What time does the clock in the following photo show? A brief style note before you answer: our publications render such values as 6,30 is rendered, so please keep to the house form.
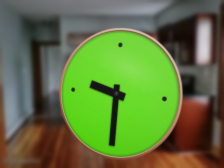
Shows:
9,30
